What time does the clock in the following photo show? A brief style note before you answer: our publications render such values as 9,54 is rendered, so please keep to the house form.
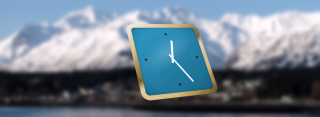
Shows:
12,25
